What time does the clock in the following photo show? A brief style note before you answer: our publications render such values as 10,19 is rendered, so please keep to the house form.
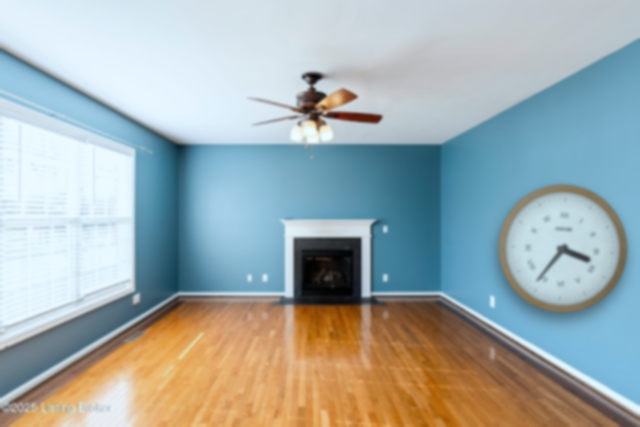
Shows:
3,36
